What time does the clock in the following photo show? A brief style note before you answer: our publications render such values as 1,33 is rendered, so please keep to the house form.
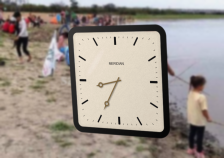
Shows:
8,35
